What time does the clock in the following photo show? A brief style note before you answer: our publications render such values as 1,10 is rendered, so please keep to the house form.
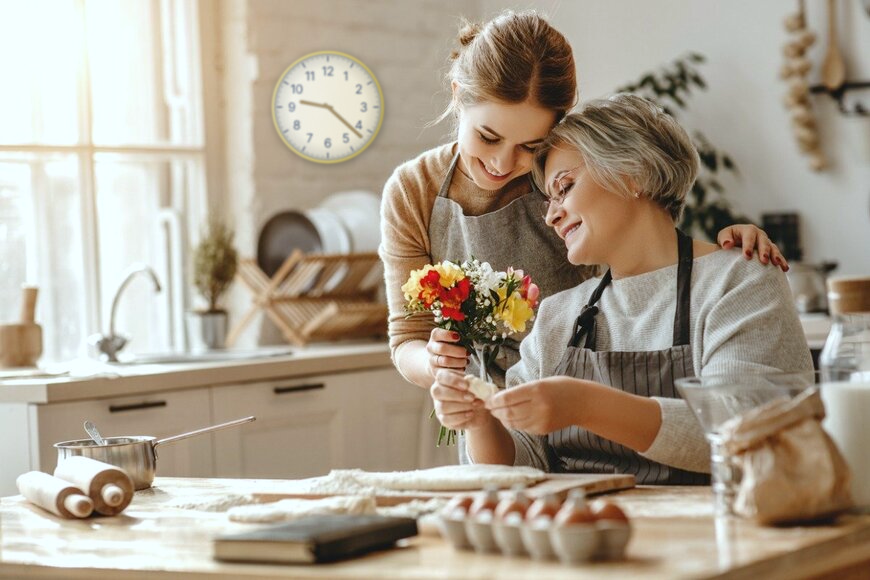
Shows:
9,22
